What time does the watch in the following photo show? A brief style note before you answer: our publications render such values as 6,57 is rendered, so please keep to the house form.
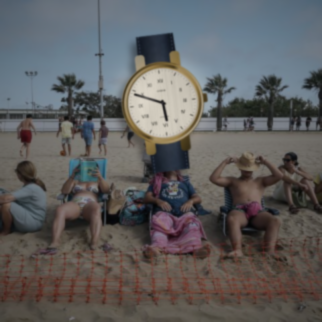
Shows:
5,49
